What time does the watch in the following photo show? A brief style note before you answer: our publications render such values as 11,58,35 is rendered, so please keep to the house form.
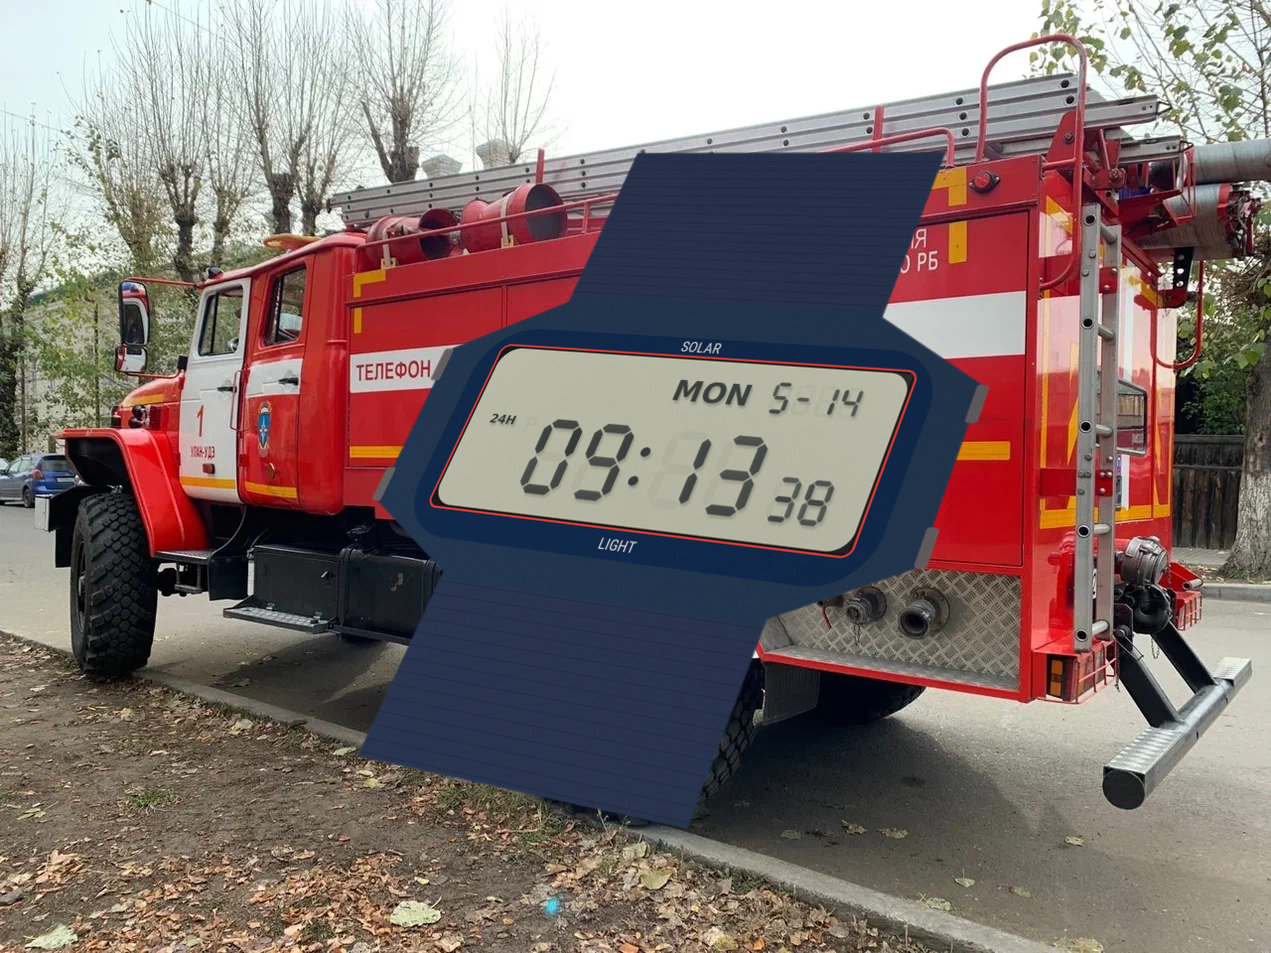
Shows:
9,13,38
